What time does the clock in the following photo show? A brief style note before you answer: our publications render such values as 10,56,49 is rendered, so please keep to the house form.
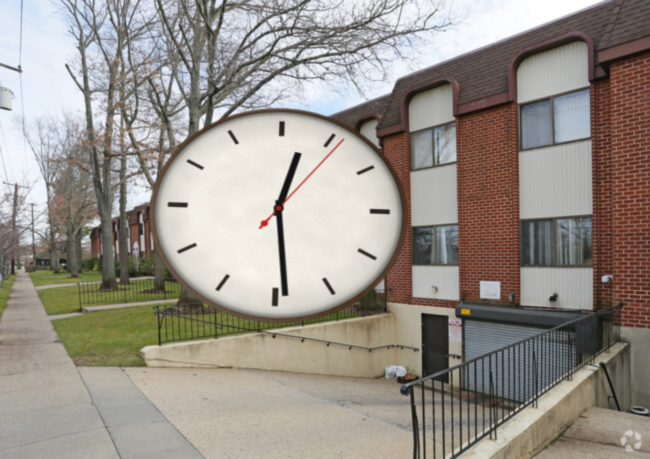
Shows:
12,29,06
